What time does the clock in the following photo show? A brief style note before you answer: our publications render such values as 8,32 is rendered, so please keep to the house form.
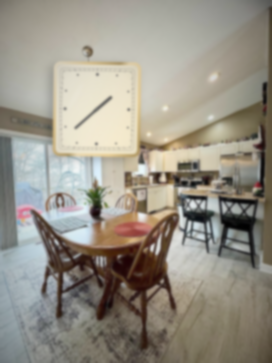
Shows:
1,38
